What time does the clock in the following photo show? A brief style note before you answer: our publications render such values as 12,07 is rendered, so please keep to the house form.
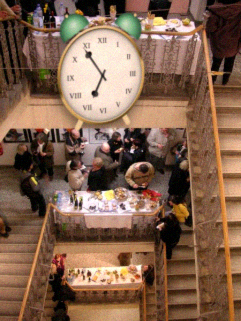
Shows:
6,54
